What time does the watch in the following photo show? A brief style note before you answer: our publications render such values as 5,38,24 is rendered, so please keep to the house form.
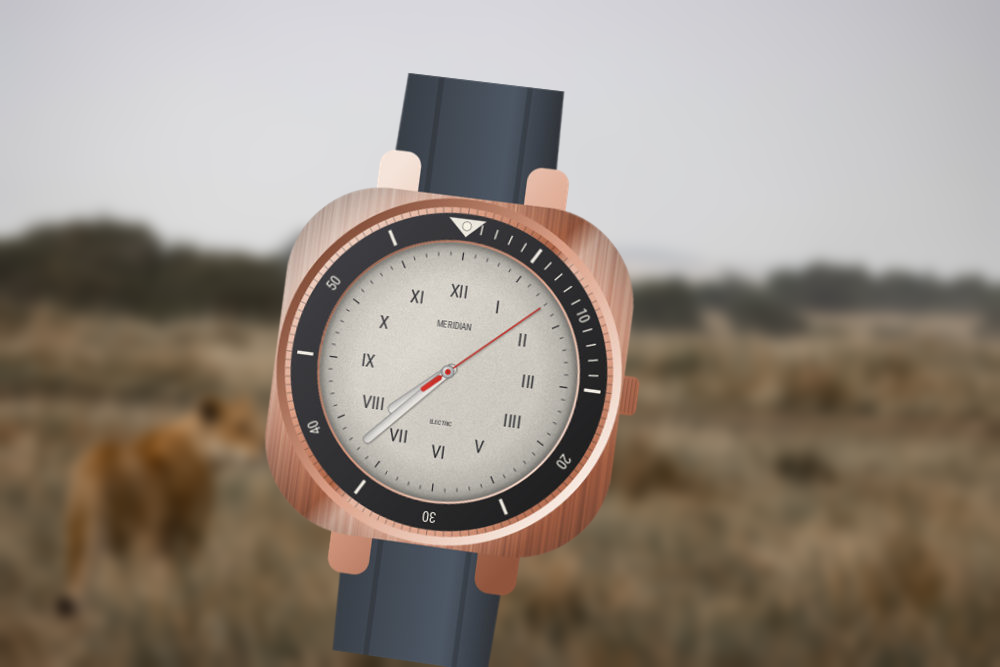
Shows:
7,37,08
